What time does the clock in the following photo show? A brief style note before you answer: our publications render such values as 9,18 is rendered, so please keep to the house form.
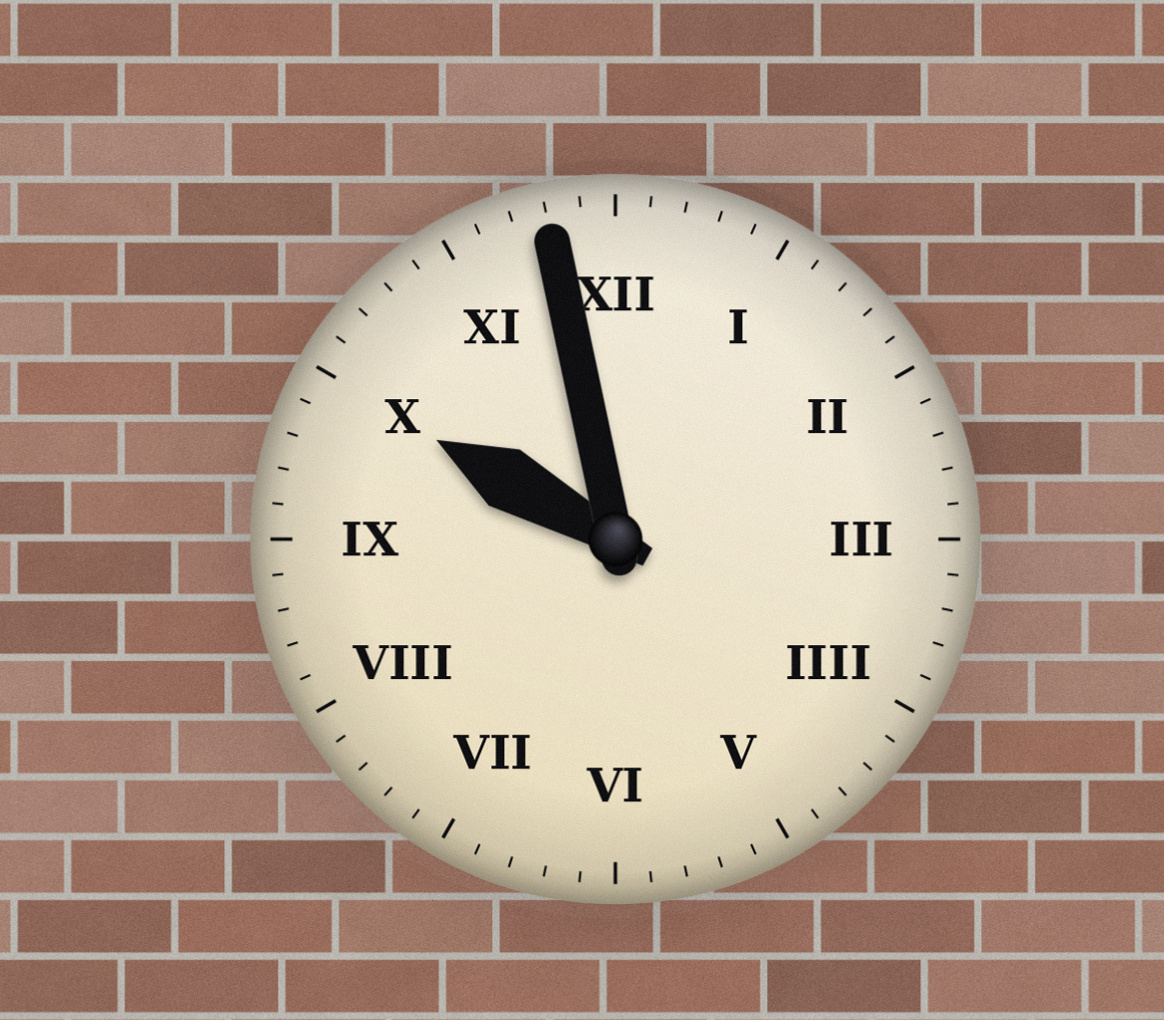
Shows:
9,58
